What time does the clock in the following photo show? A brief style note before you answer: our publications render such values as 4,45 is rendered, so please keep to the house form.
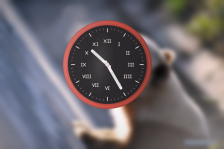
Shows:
10,25
